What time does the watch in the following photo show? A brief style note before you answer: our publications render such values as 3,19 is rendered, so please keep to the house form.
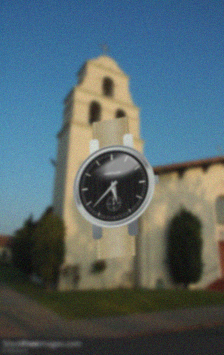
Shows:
5,38
